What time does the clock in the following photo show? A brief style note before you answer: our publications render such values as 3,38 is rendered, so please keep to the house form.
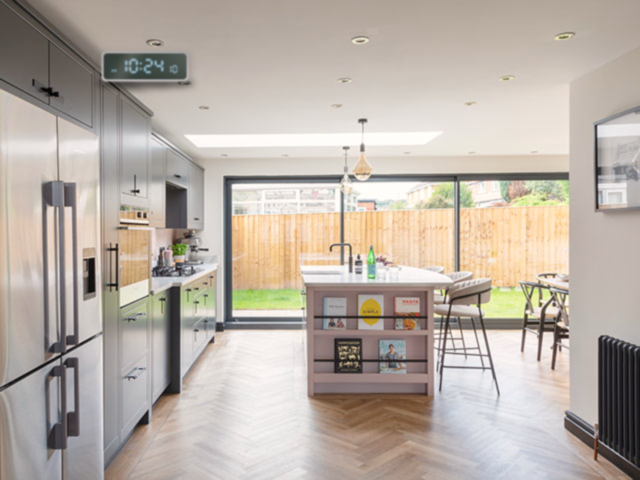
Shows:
10,24
